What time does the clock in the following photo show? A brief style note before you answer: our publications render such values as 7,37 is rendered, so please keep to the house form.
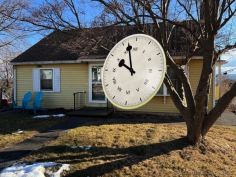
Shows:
9,57
